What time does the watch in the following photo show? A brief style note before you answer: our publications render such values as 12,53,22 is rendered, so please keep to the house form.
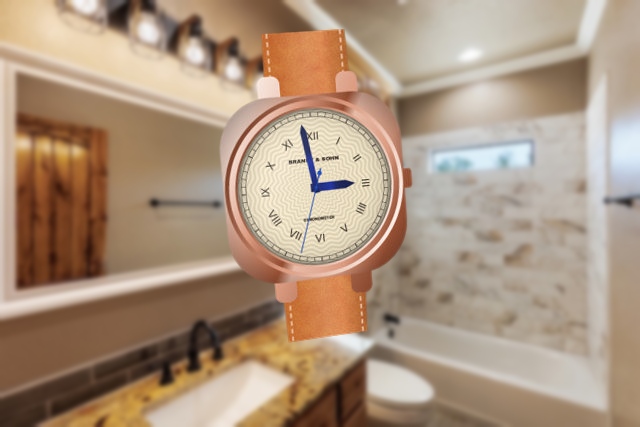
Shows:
2,58,33
